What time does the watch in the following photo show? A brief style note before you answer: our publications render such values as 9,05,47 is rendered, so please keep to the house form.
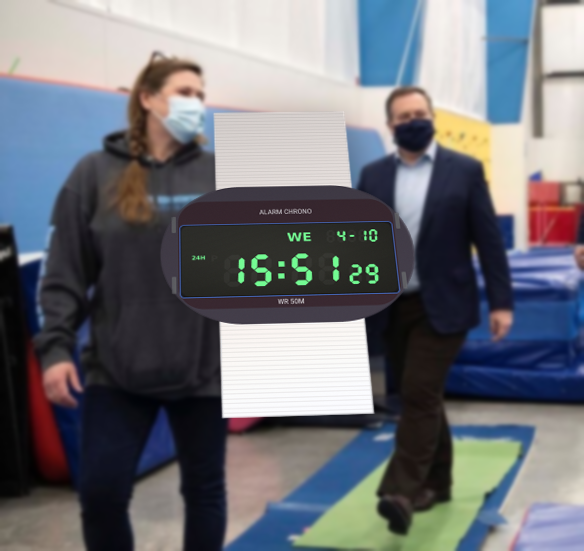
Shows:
15,51,29
